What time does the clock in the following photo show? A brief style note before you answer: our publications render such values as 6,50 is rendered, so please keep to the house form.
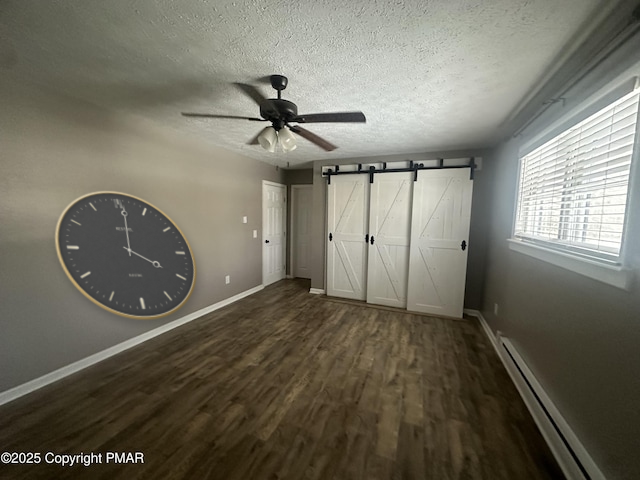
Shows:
4,01
